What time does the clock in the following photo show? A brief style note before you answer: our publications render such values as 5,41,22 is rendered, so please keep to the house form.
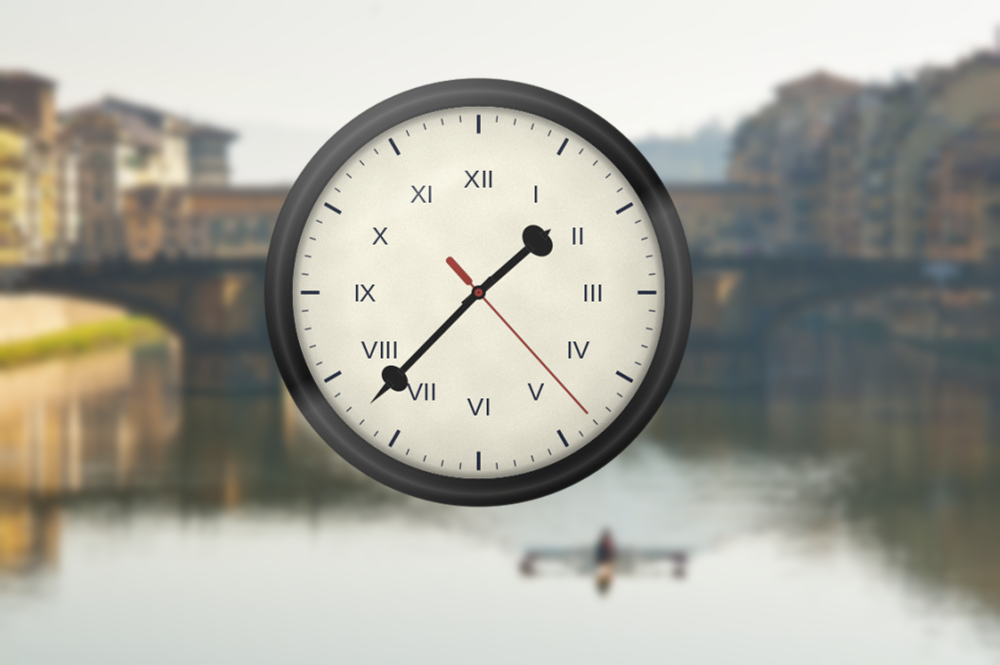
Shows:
1,37,23
